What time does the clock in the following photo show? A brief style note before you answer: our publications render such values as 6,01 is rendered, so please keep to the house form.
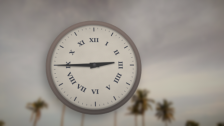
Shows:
2,45
